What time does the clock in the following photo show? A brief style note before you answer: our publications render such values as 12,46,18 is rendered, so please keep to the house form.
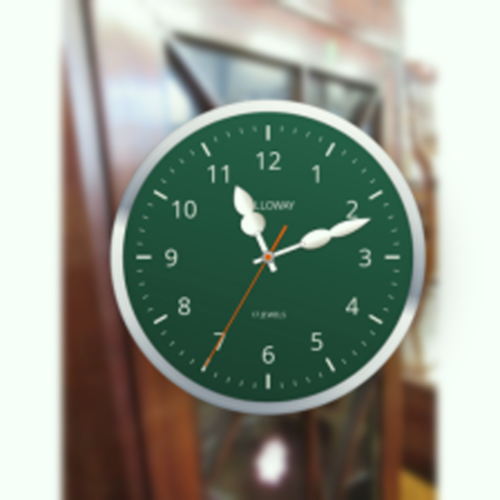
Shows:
11,11,35
